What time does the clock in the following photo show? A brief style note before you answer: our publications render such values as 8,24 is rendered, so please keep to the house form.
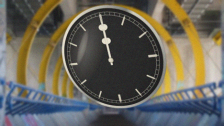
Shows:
12,00
